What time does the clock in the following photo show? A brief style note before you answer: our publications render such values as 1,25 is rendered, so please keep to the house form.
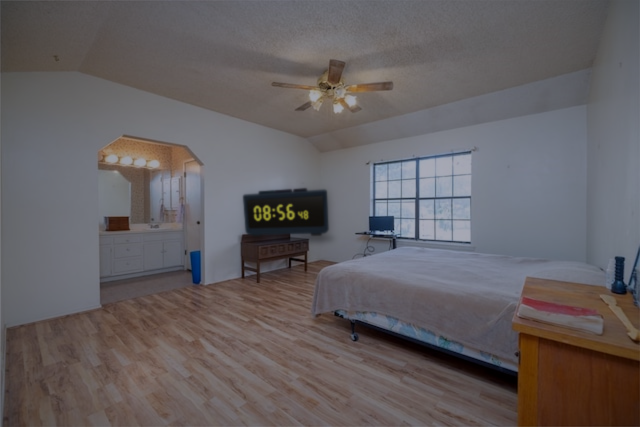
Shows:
8,56
